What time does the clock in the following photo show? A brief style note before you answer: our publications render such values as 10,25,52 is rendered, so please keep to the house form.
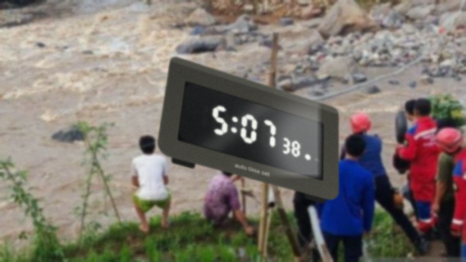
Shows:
5,07,38
